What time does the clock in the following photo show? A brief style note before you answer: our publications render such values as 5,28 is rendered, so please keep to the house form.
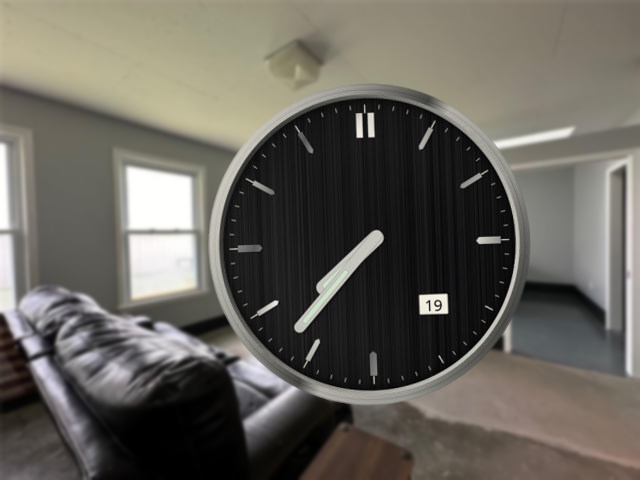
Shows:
7,37
